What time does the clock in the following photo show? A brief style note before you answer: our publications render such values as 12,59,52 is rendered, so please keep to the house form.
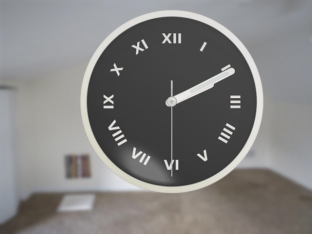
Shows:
2,10,30
